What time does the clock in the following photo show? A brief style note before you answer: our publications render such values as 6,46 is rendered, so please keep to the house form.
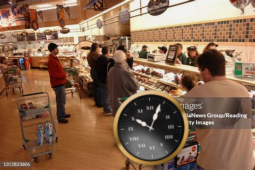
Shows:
10,04
